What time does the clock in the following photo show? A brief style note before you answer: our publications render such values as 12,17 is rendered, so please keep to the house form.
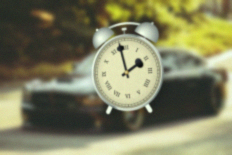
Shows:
1,58
